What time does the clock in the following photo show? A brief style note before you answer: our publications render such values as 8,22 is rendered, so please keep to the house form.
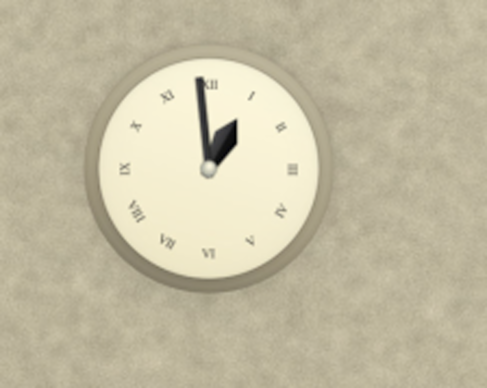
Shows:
12,59
